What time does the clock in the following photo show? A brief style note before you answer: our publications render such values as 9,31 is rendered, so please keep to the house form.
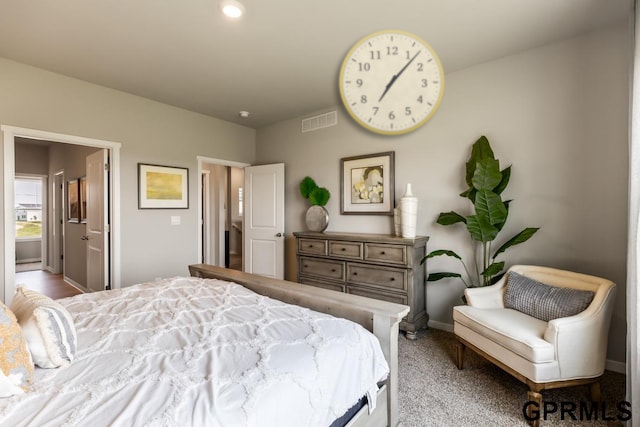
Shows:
7,07
